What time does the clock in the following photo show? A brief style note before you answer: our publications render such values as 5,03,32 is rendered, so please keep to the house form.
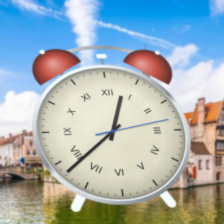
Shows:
12,38,13
